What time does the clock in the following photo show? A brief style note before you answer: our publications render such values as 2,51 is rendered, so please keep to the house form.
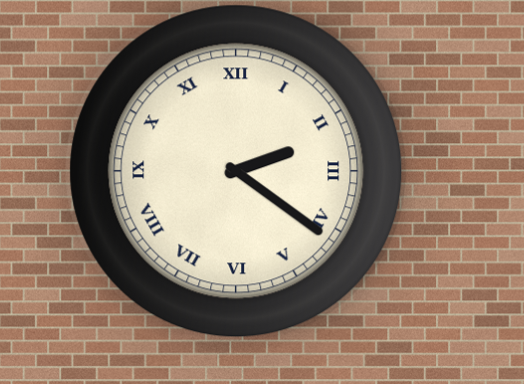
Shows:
2,21
